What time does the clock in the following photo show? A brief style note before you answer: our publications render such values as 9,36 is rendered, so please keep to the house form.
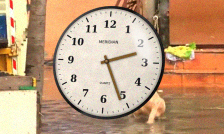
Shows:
2,26
